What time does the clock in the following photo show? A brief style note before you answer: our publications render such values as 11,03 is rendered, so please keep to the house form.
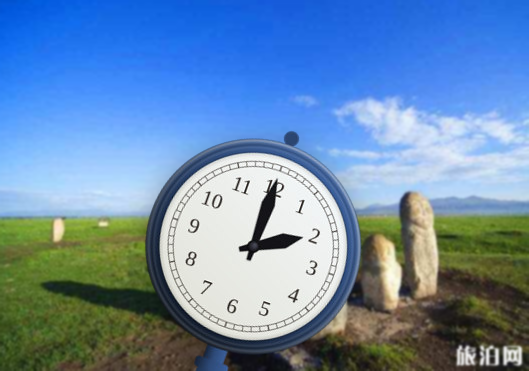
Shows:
2,00
